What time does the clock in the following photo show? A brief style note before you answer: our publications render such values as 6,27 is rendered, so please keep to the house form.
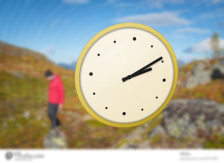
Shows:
2,09
